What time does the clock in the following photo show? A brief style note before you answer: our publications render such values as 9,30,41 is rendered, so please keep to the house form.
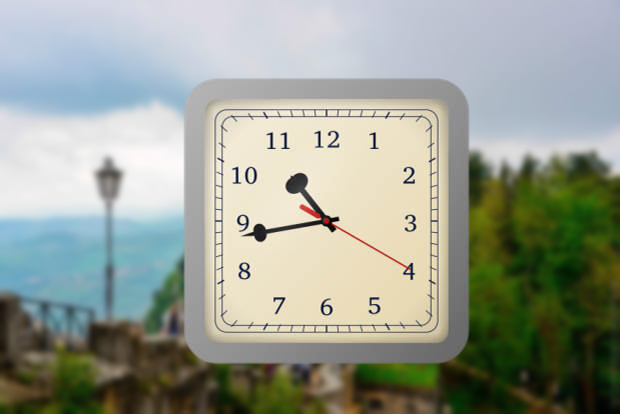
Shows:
10,43,20
